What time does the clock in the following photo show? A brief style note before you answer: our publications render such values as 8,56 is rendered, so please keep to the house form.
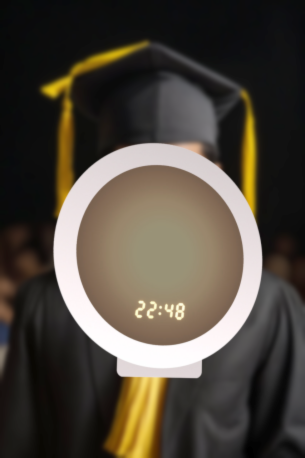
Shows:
22,48
